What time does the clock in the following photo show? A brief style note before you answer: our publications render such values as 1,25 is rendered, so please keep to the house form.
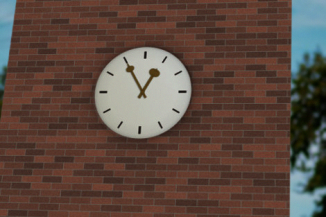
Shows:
12,55
